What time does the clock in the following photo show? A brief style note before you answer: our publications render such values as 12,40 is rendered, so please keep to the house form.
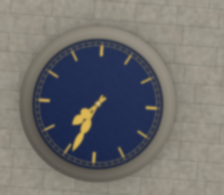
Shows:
7,34
